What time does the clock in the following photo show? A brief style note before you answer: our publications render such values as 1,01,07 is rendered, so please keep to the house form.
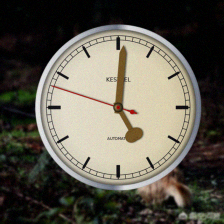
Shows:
5,00,48
